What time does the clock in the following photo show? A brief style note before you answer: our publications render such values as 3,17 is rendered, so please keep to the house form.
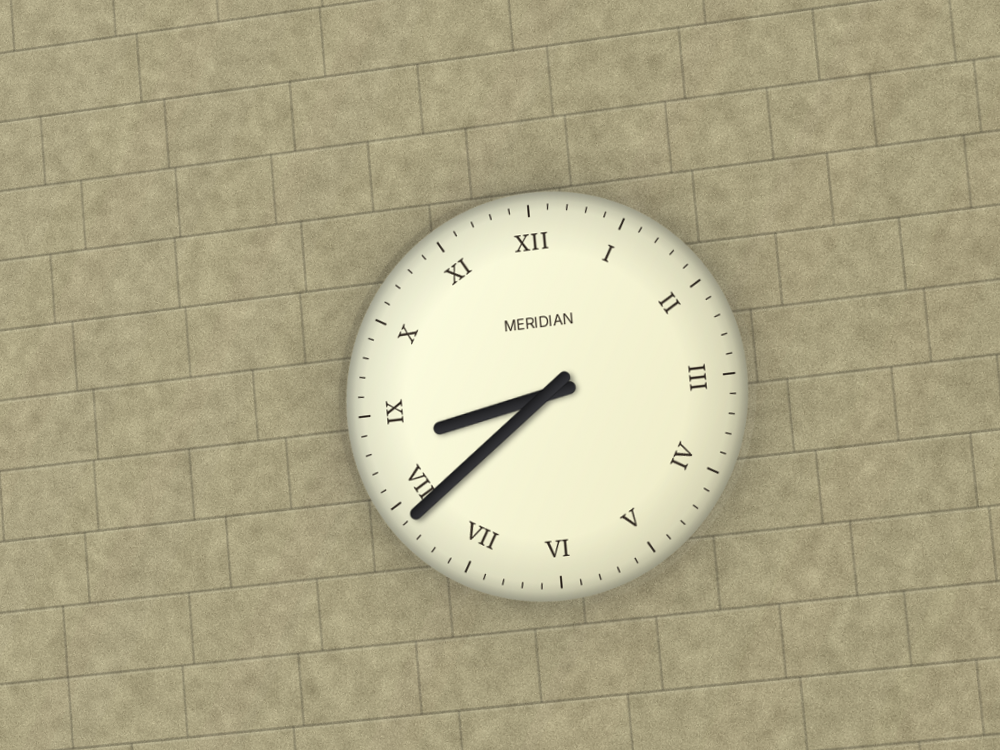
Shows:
8,39
